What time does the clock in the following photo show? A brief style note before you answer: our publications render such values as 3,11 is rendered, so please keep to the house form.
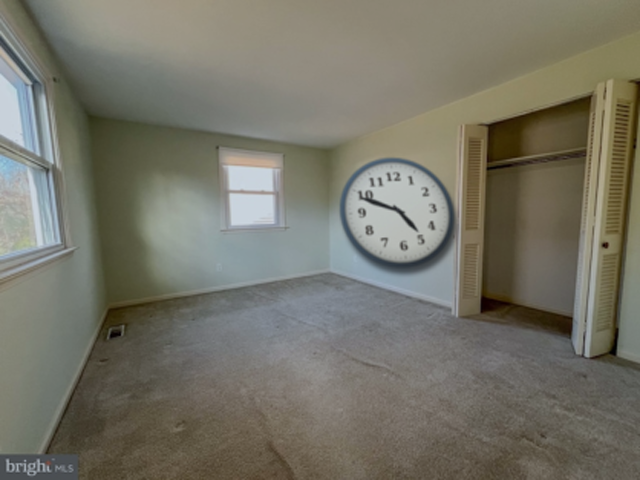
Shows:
4,49
